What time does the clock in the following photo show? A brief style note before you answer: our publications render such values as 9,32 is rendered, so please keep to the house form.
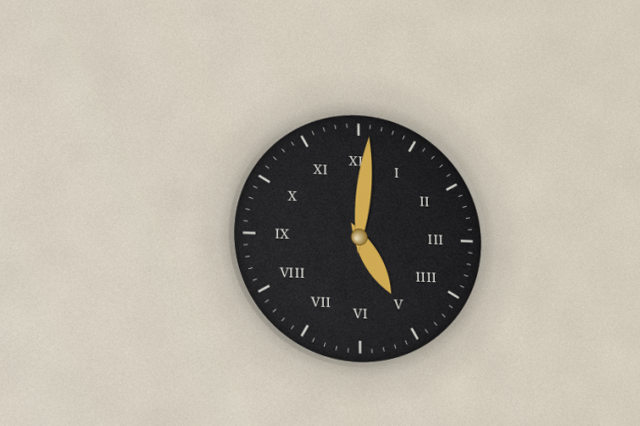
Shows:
5,01
